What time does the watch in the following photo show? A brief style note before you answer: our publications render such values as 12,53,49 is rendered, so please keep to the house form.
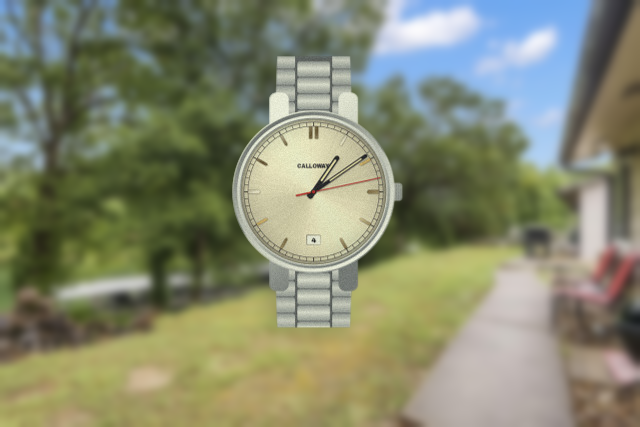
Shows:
1,09,13
